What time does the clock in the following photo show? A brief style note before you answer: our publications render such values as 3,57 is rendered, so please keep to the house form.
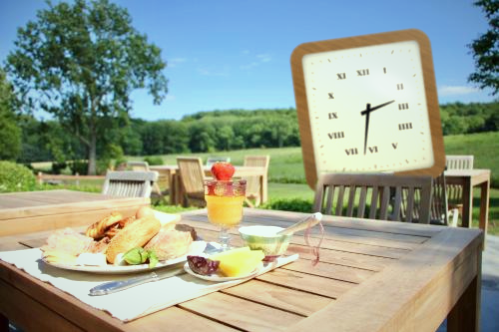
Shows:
2,32
